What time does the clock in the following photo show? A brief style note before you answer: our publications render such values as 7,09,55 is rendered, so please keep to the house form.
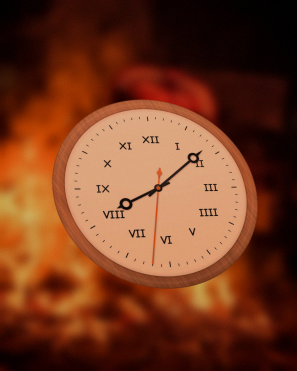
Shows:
8,08,32
